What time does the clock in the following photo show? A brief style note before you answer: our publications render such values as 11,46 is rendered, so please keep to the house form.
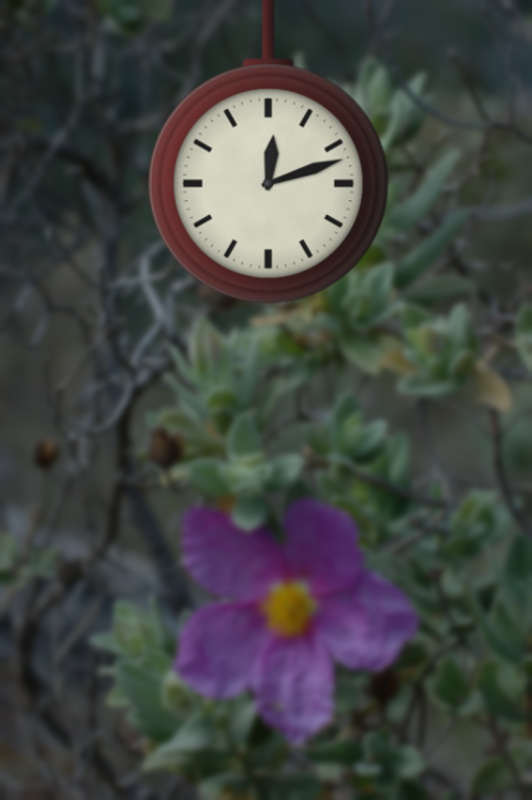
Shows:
12,12
